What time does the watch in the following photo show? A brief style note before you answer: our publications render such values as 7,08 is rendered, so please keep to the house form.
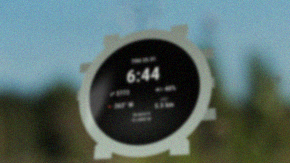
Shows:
6,44
